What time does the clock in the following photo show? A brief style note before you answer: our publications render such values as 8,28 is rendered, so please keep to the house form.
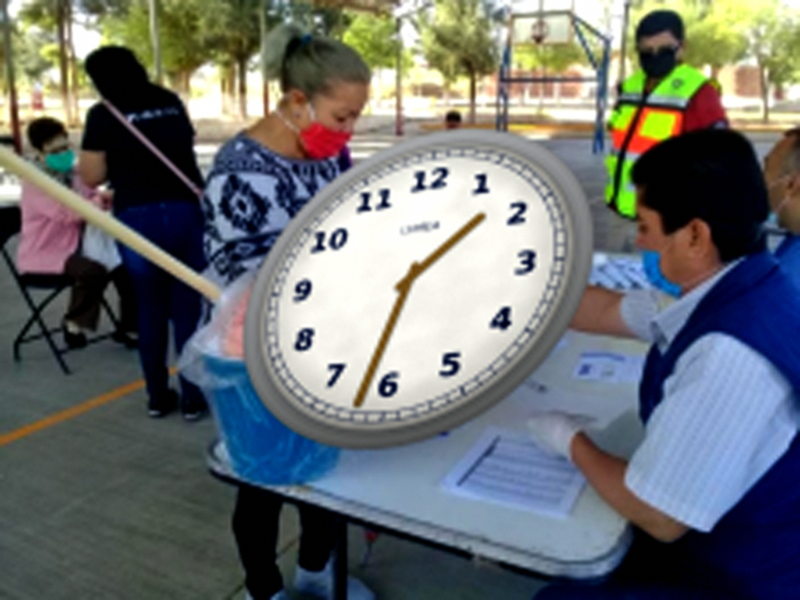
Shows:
1,32
